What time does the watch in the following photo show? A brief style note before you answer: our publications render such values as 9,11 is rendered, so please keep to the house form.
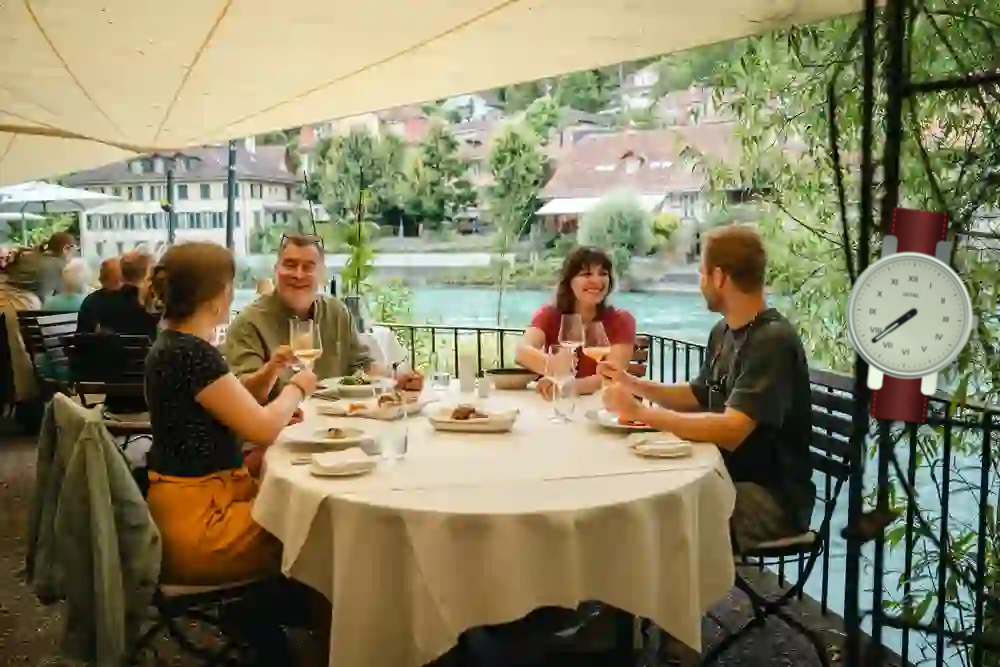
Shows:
7,38
